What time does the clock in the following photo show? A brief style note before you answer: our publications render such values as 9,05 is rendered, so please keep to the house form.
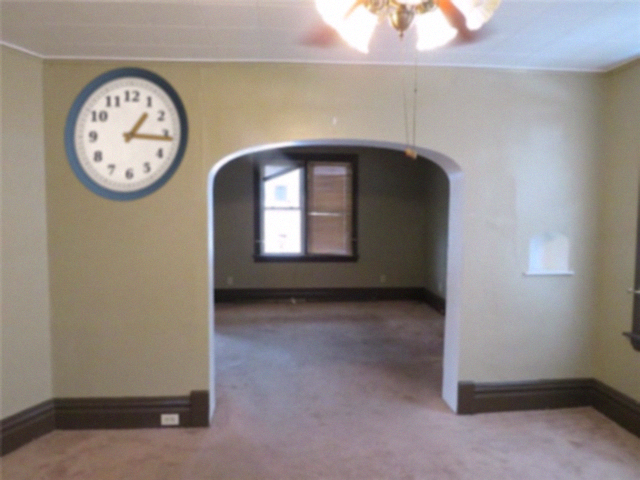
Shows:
1,16
